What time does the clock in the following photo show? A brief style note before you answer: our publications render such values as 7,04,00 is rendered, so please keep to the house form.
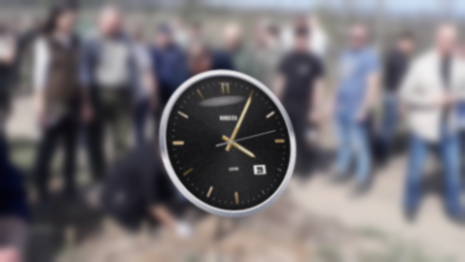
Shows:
4,05,13
